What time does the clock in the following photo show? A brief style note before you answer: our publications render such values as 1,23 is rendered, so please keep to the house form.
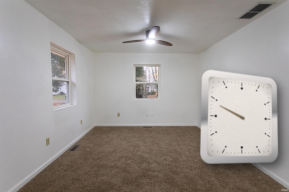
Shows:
9,49
